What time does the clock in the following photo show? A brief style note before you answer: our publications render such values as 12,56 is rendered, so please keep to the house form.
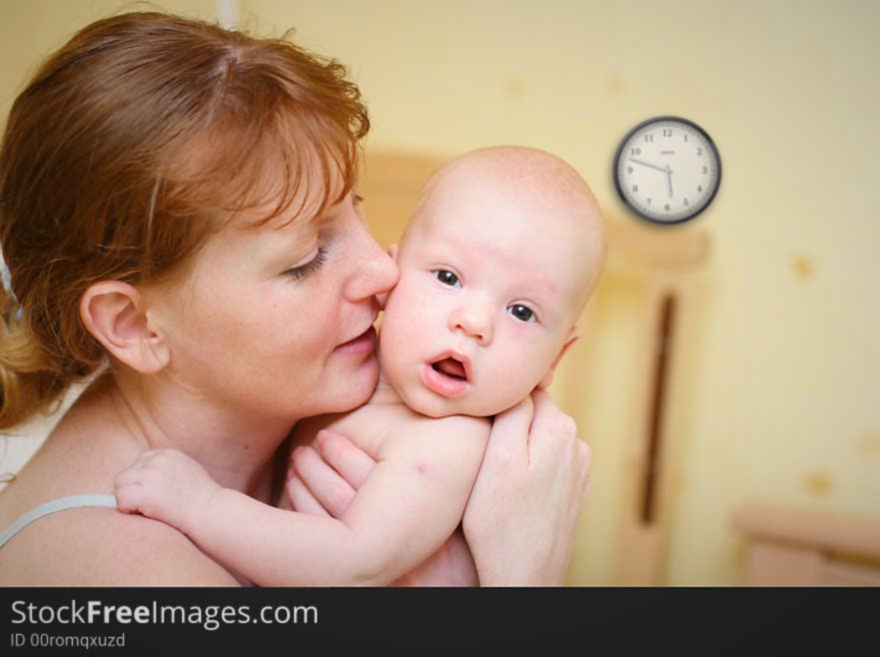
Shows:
5,48
